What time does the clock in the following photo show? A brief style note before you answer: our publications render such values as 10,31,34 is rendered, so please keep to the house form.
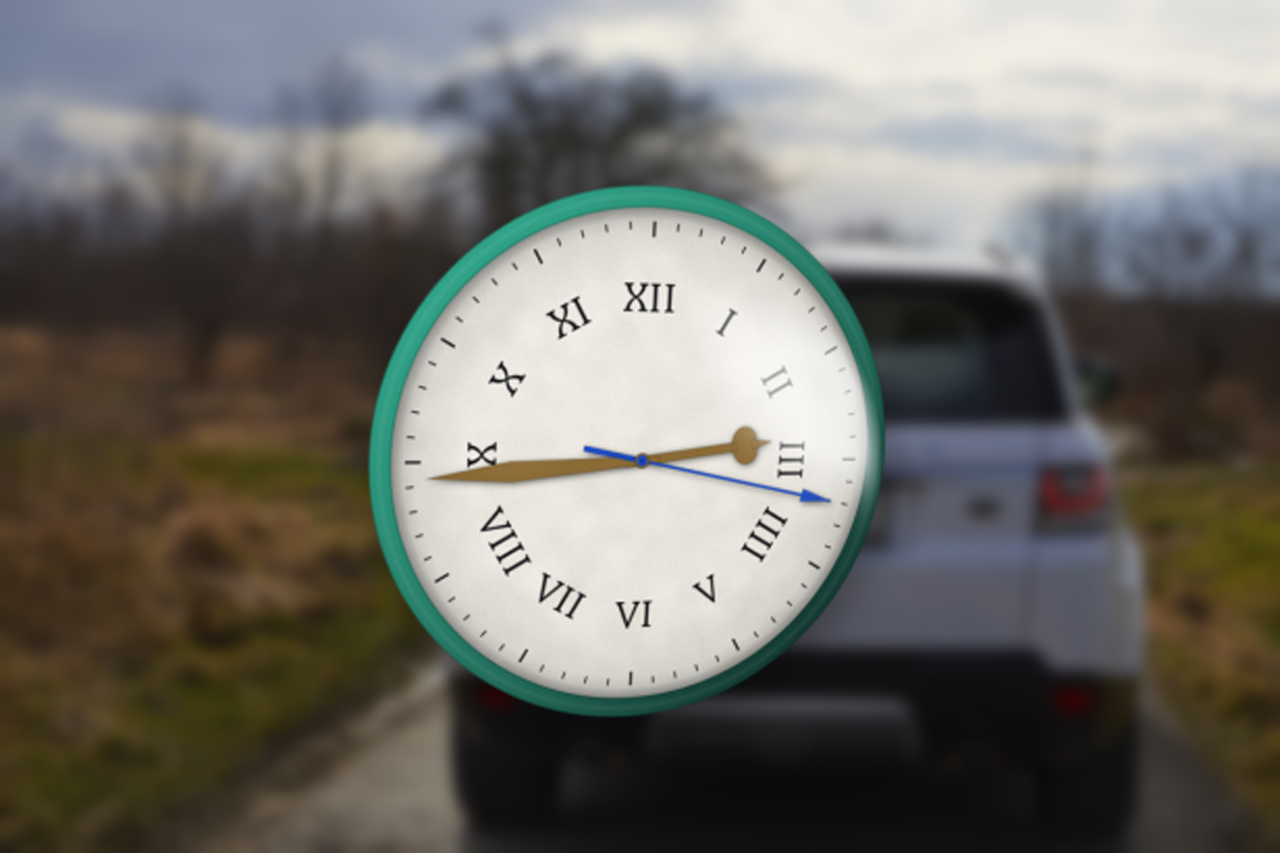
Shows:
2,44,17
